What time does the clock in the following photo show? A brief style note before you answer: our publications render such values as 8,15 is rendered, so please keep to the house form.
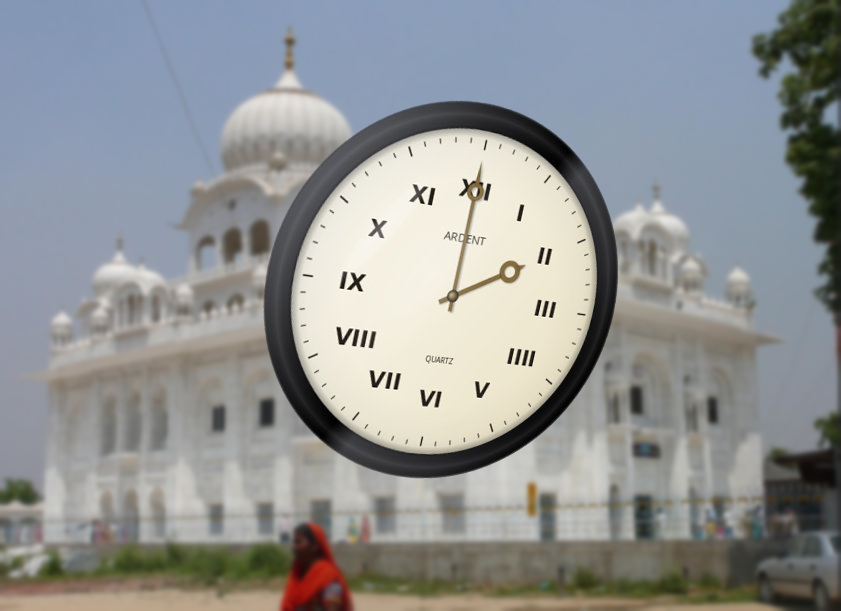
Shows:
2,00
